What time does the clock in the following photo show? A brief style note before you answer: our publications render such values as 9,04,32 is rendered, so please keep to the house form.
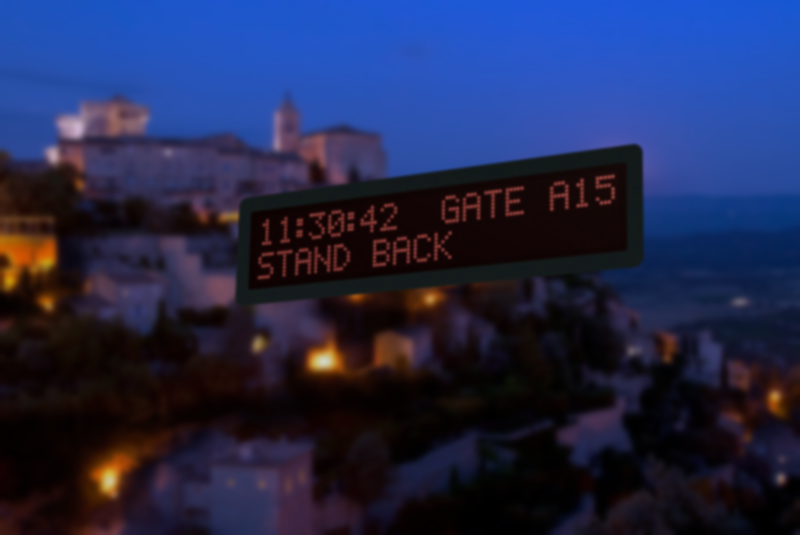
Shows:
11,30,42
